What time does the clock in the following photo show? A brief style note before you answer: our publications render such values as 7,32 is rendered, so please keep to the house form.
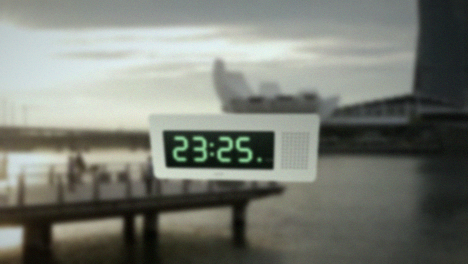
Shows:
23,25
